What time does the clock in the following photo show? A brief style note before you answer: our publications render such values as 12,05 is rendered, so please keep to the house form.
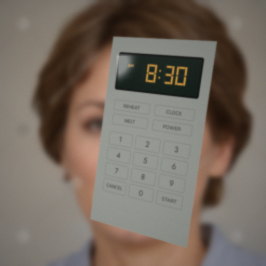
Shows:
8,30
